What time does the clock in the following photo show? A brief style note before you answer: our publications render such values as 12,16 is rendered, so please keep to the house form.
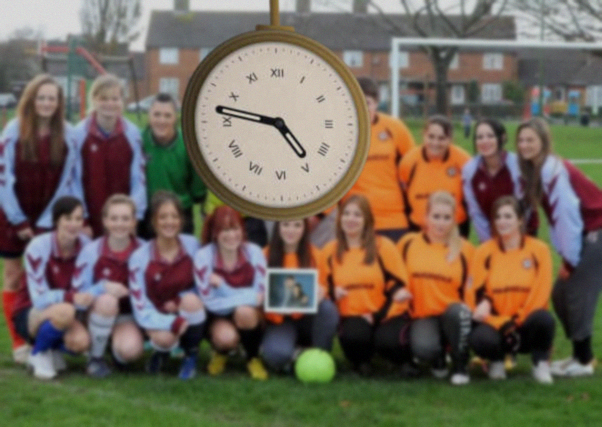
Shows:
4,47
